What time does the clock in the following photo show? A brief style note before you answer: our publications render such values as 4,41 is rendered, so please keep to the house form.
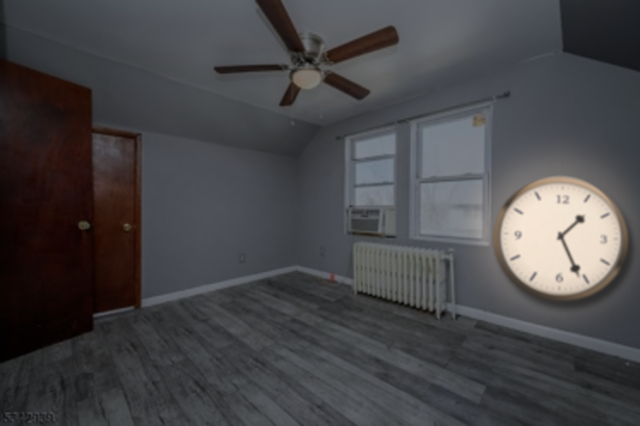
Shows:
1,26
